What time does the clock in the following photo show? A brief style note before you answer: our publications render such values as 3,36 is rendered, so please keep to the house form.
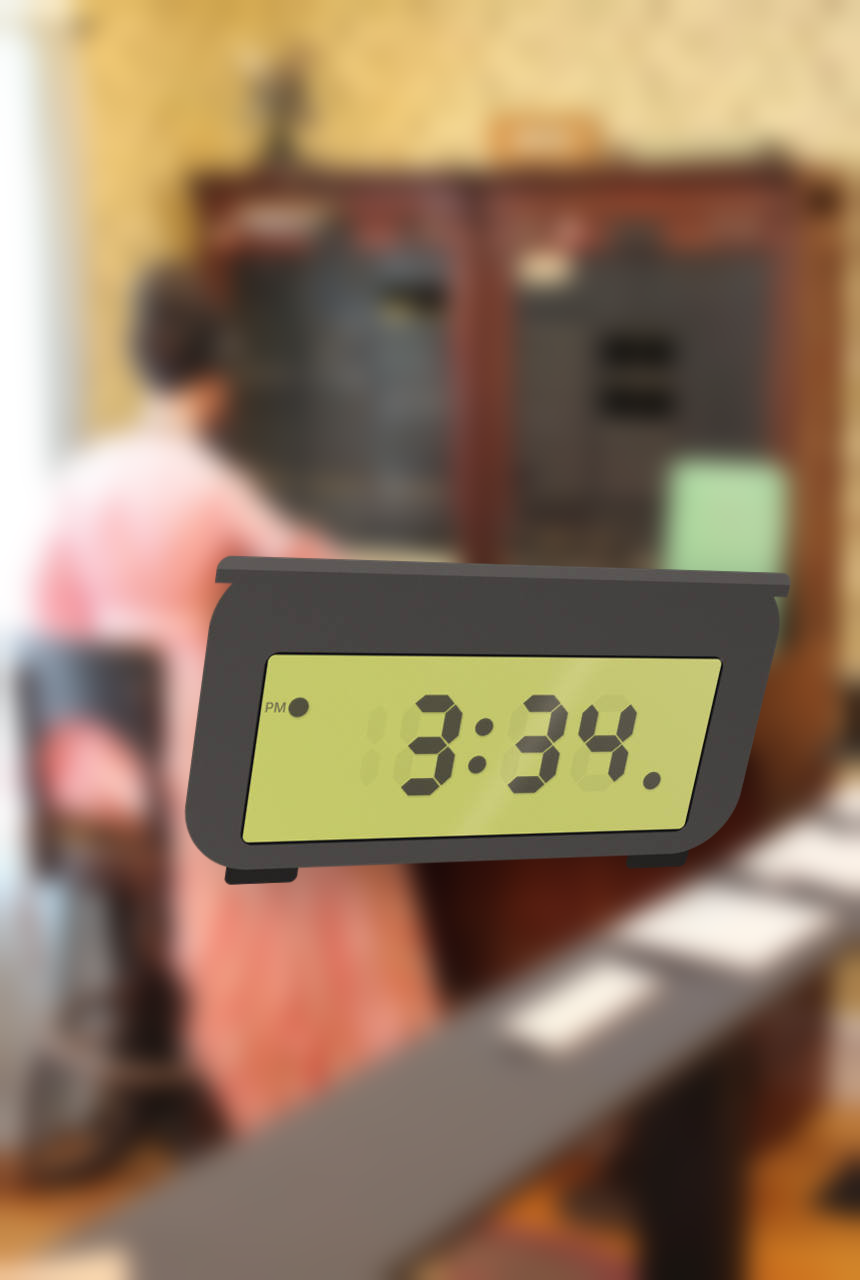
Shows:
3,34
